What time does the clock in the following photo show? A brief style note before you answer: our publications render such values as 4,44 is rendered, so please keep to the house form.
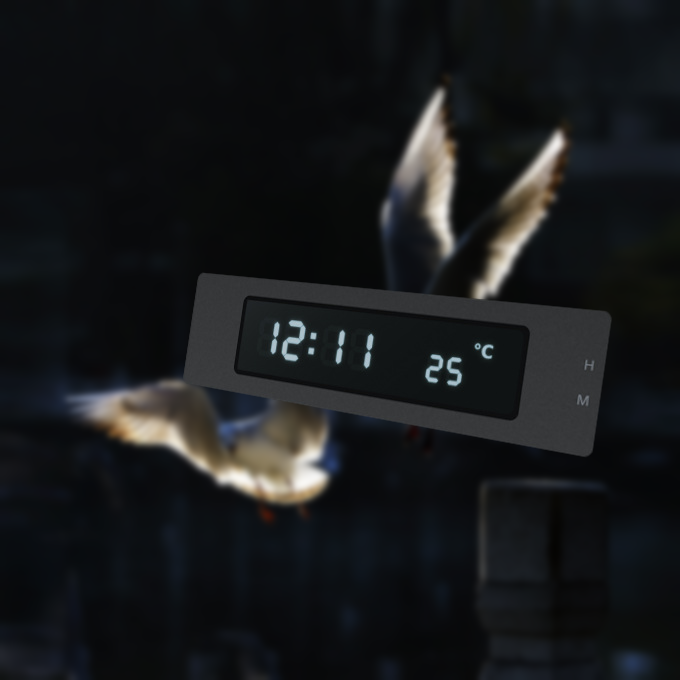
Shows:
12,11
